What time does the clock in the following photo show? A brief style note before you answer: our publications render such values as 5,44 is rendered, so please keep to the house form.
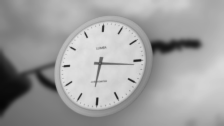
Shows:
6,16
